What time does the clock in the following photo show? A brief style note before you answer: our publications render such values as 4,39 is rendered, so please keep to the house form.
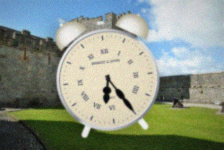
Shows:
6,25
